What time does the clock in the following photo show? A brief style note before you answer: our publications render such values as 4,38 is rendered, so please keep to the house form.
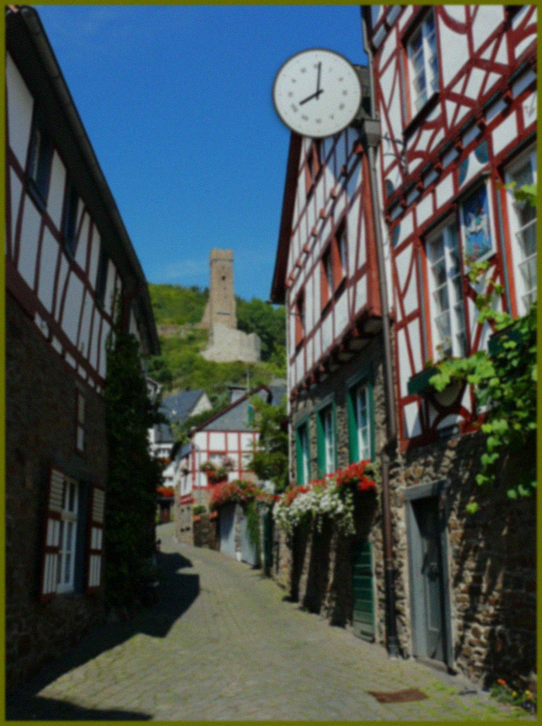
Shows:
8,01
